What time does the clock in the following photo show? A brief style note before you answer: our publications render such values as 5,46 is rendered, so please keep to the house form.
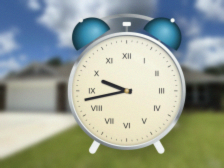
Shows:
9,43
